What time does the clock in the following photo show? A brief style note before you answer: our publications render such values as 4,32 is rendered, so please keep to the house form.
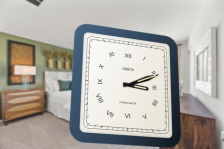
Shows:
3,11
